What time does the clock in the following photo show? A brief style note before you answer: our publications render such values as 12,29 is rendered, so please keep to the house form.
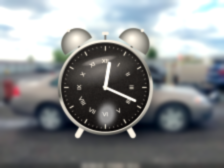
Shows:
12,19
